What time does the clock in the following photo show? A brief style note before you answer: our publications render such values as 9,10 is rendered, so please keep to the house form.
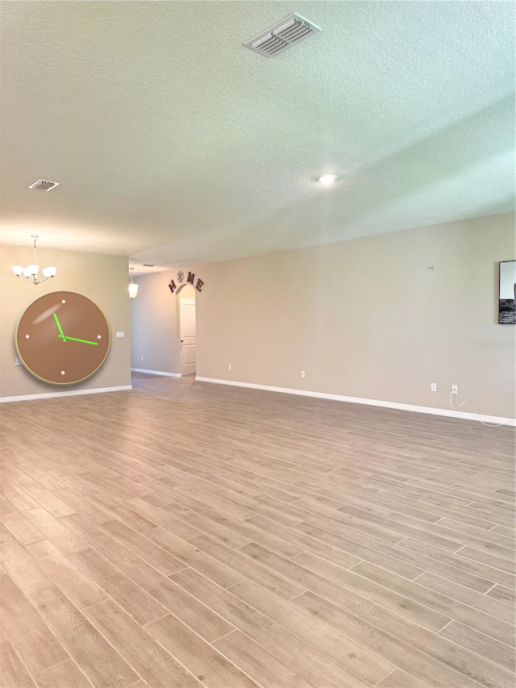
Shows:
11,17
